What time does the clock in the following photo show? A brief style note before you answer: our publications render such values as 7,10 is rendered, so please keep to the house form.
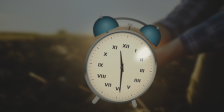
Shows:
11,29
